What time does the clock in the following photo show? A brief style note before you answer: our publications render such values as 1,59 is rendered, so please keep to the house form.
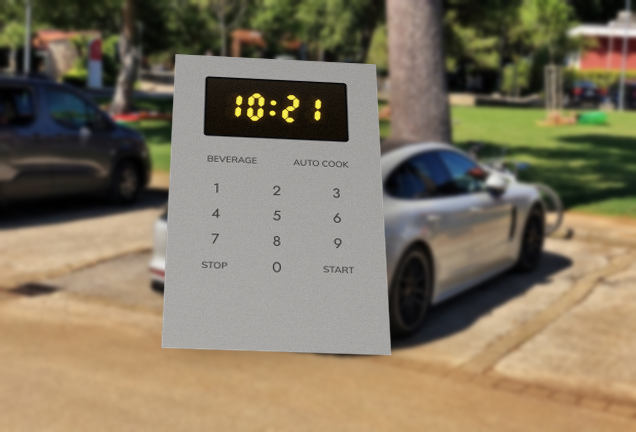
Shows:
10,21
